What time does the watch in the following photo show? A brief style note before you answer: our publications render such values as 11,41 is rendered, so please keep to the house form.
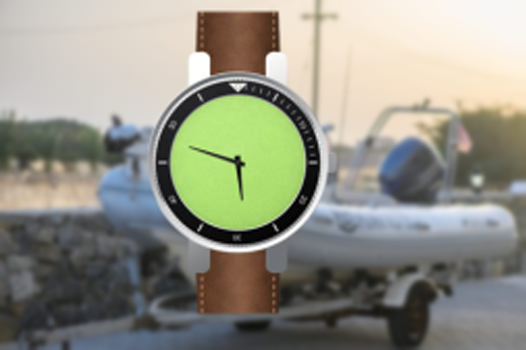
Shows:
5,48
